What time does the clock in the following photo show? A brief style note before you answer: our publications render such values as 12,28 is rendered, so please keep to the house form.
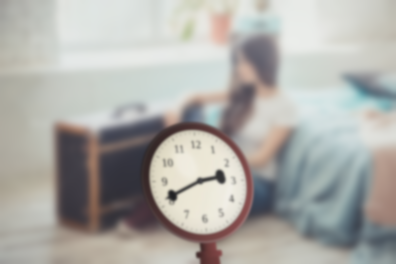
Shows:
2,41
